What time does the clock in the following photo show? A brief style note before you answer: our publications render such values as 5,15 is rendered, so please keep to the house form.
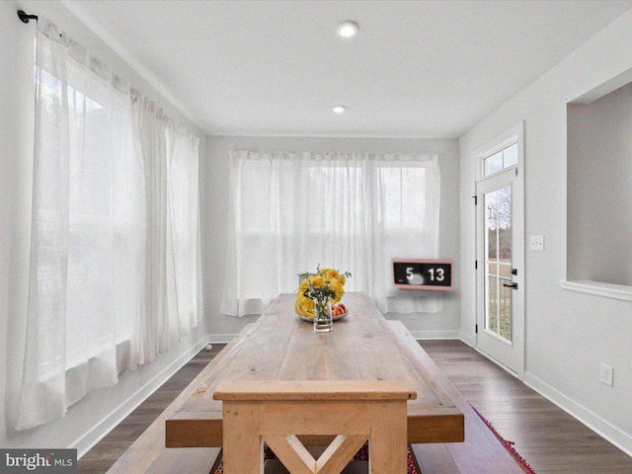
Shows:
5,13
